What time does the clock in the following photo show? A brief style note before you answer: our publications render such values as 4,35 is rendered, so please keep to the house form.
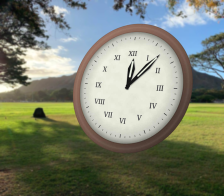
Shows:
12,07
